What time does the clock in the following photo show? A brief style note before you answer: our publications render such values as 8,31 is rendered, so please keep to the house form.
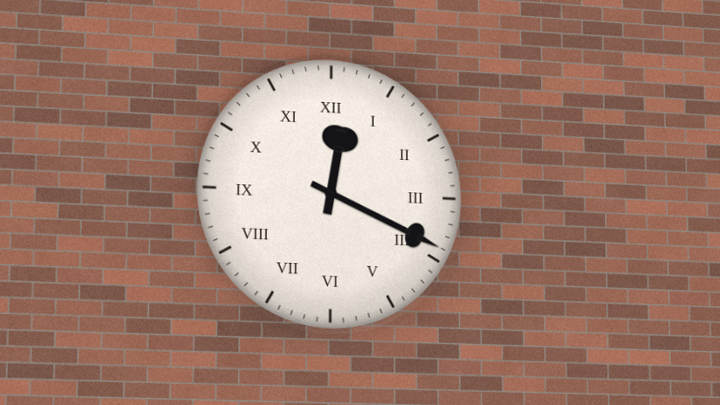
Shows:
12,19
